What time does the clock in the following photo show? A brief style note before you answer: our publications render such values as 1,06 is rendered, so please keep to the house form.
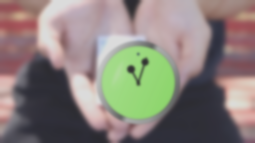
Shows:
11,03
